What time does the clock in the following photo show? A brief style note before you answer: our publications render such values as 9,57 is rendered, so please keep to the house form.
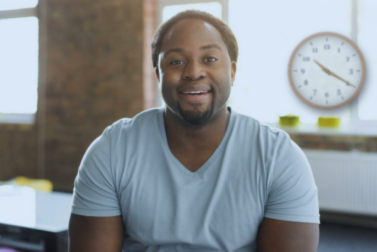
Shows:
10,20
